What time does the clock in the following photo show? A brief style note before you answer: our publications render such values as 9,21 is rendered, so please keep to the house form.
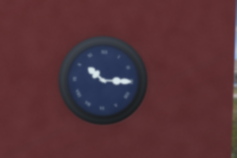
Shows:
10,15
